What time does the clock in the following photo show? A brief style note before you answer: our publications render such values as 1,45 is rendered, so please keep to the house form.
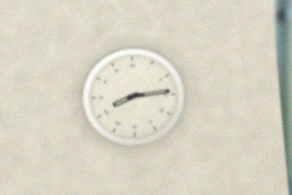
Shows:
8,14
